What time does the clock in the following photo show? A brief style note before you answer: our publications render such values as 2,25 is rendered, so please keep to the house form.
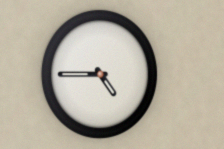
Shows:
4,45
